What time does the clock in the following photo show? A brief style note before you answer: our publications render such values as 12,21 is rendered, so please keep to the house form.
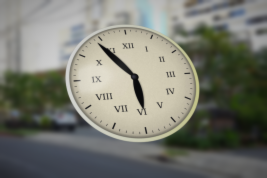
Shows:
5,54
